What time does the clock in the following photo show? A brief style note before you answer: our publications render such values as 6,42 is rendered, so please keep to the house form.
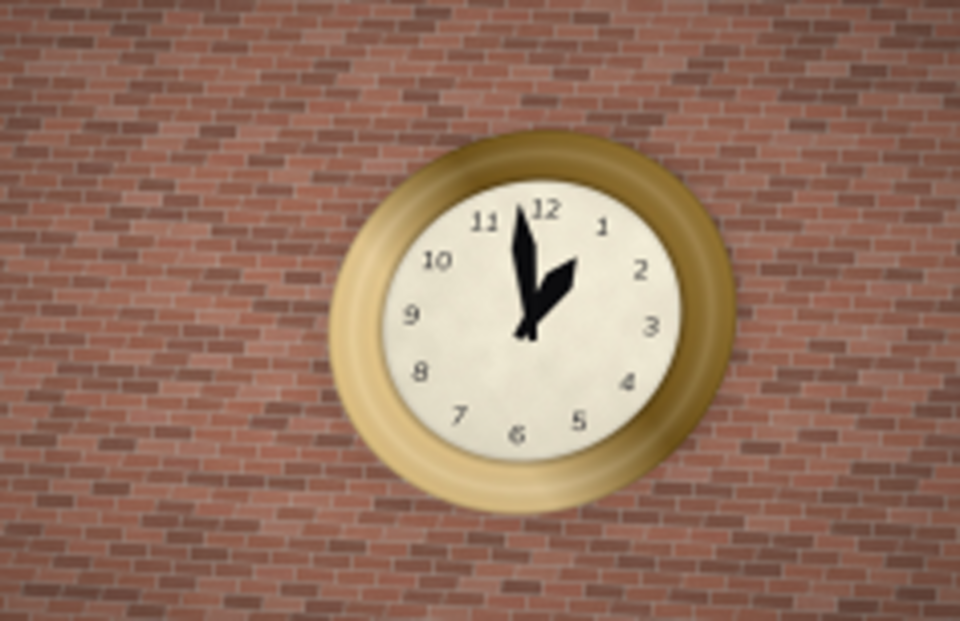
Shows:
12,58
